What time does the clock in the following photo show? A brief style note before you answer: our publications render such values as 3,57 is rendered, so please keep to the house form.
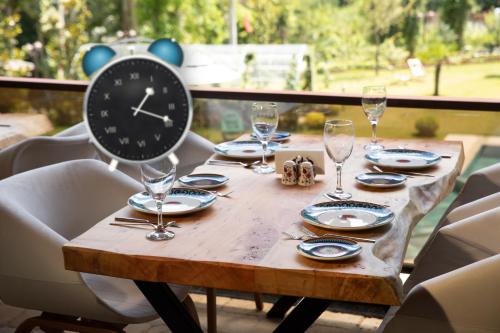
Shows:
1,19
